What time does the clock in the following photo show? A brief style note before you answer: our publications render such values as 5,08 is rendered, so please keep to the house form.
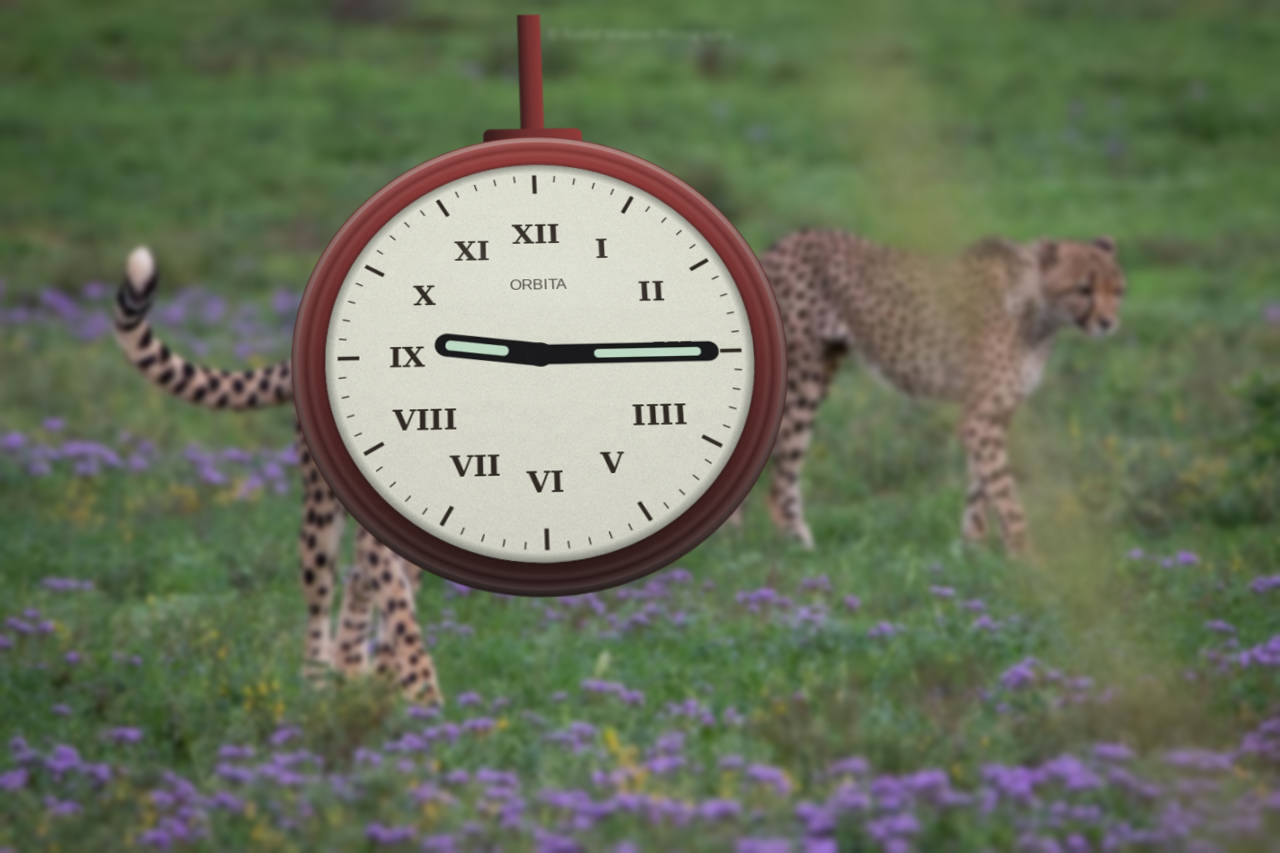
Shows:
9,15
